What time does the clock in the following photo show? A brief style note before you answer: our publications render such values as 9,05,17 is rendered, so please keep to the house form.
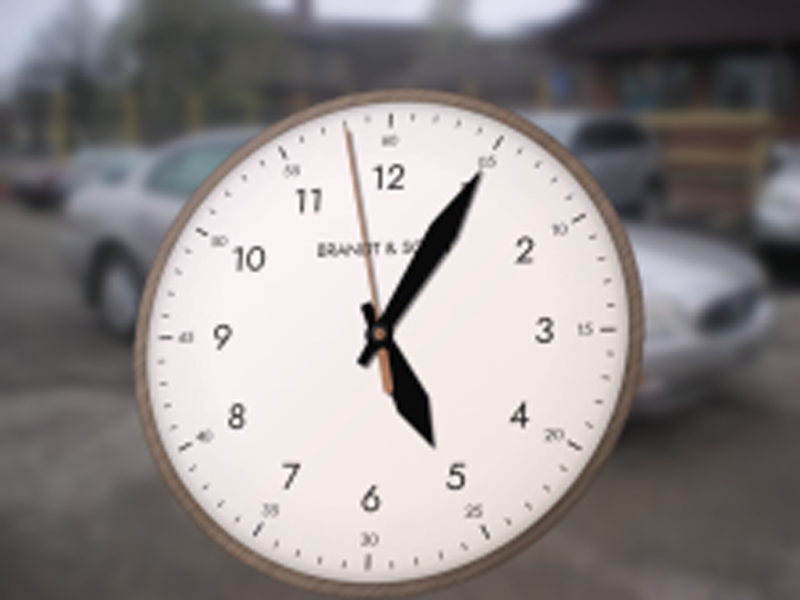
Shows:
5,04,58
